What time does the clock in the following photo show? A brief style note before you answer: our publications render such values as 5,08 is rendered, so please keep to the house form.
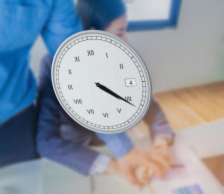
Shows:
4,21
